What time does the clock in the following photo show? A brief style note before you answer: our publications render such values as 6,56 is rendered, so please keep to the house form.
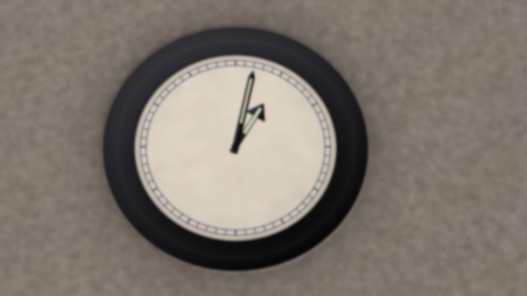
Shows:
1,02
